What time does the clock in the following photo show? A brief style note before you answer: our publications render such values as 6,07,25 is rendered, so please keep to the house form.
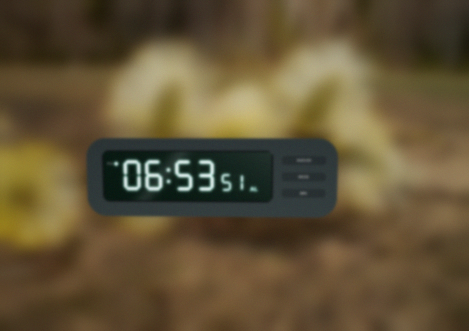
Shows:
6,53,51
